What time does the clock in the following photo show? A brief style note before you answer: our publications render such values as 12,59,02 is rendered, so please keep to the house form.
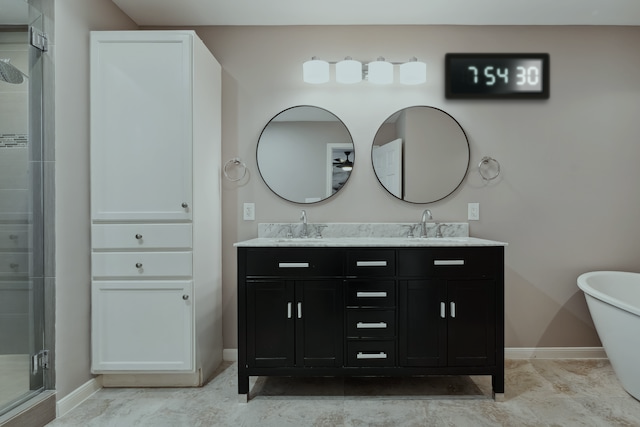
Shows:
7,54,30
